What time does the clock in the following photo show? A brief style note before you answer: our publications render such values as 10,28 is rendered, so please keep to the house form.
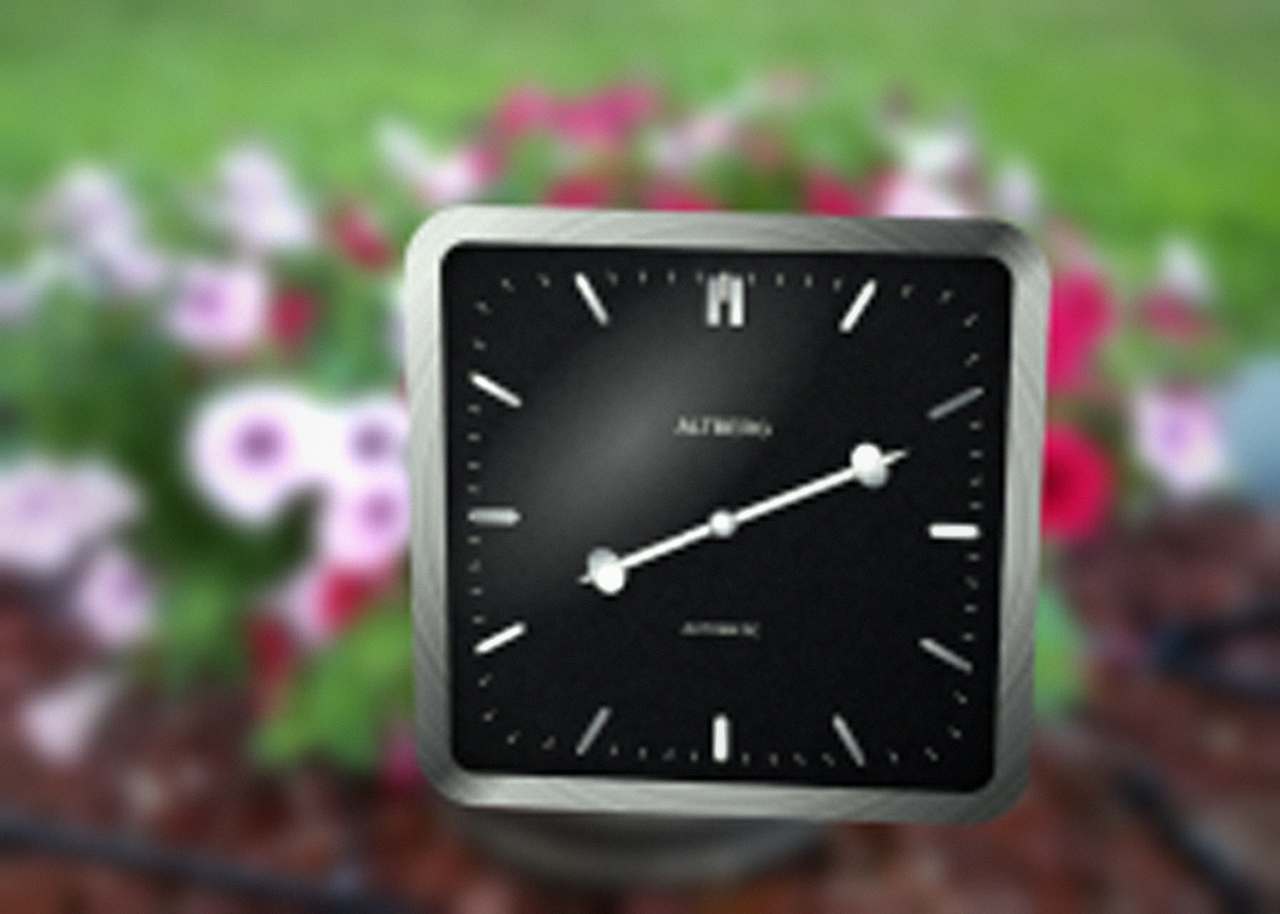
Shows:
8,11
